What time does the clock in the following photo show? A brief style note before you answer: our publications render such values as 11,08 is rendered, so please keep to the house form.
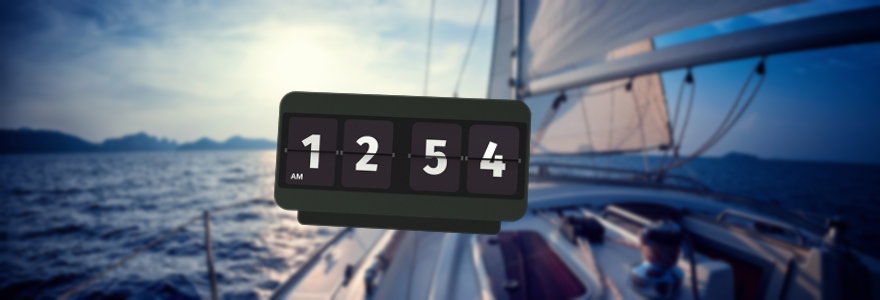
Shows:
12,54
